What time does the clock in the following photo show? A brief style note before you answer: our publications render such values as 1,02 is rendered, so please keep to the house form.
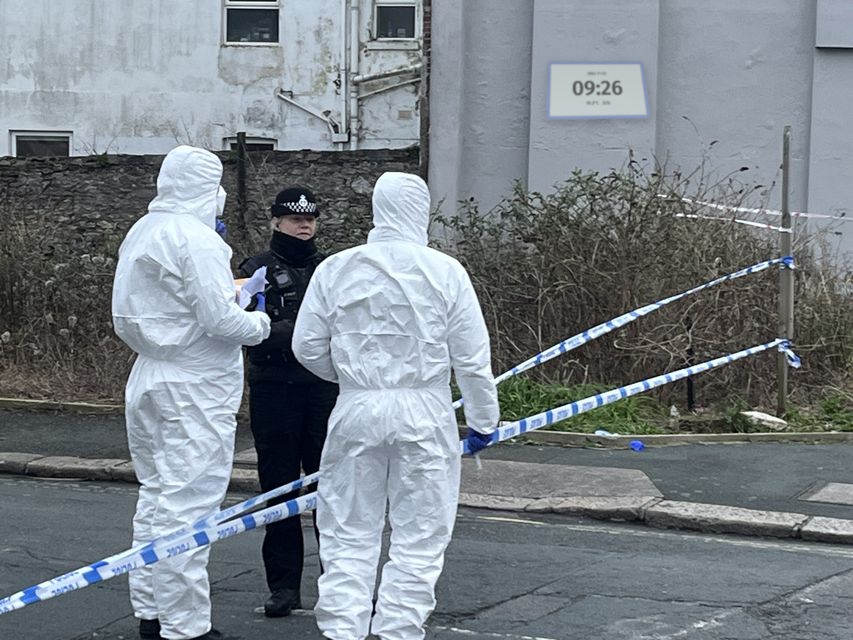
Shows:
9,26
